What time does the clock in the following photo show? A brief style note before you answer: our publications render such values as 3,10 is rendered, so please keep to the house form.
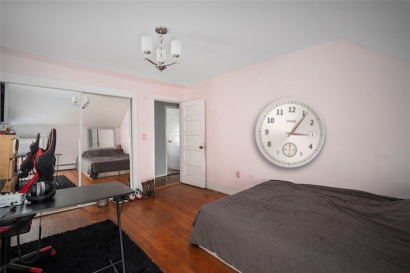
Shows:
3,06
